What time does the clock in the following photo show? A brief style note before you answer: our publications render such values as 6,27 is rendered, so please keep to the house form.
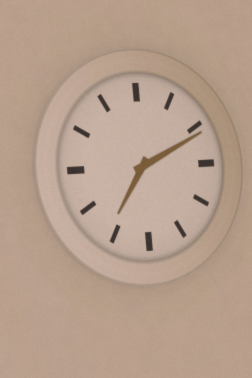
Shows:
7,11
